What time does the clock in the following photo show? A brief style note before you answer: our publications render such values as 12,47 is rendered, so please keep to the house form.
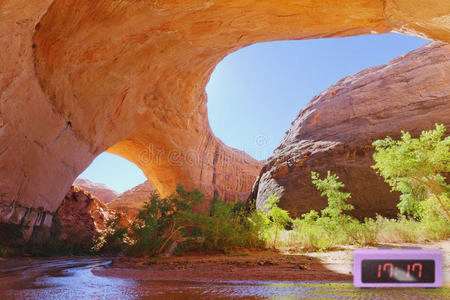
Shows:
17,17
